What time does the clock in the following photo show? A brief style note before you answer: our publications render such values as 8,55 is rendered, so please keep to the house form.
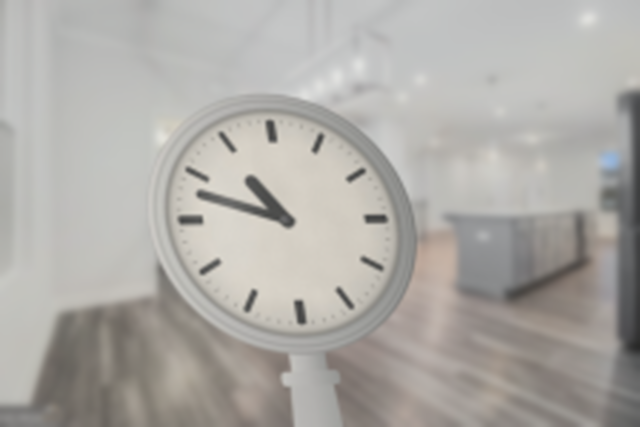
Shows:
10,48
